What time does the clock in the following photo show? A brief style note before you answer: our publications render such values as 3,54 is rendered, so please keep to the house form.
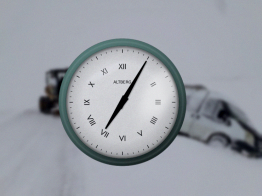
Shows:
7,05
